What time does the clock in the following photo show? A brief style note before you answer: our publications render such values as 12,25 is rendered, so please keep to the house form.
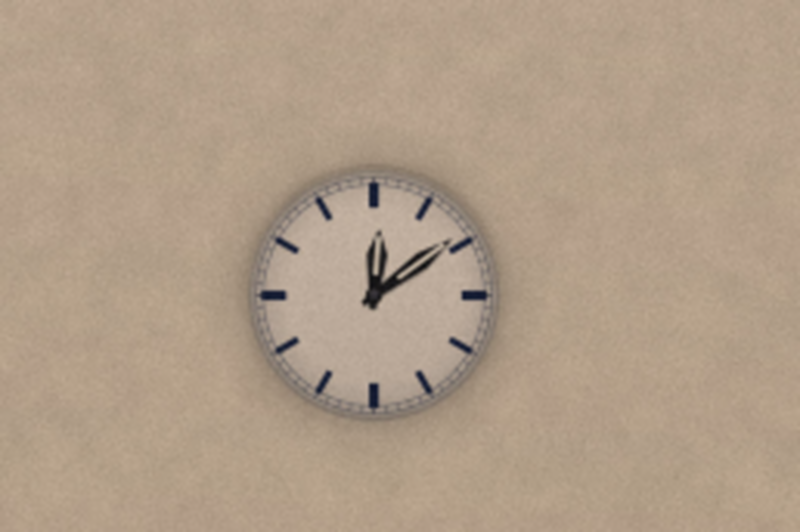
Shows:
12,09
